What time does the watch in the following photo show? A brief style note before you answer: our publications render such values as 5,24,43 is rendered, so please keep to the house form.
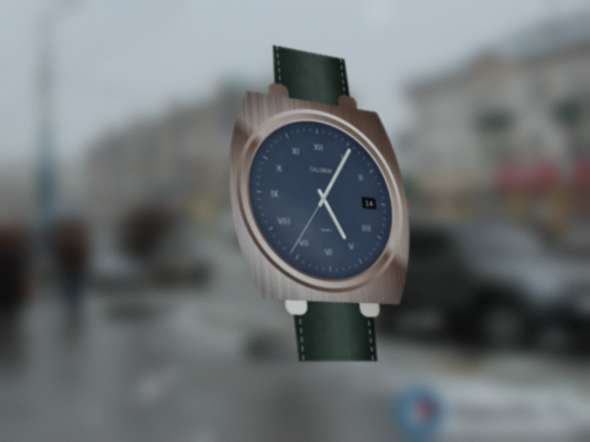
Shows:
5,05,36
